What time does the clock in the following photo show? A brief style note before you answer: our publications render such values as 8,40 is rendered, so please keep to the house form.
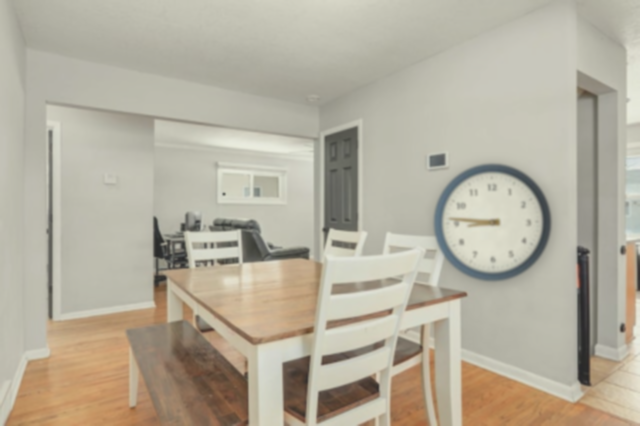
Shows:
8,46
